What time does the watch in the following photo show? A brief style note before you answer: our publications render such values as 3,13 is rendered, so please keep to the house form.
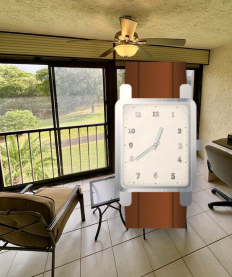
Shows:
12,39
